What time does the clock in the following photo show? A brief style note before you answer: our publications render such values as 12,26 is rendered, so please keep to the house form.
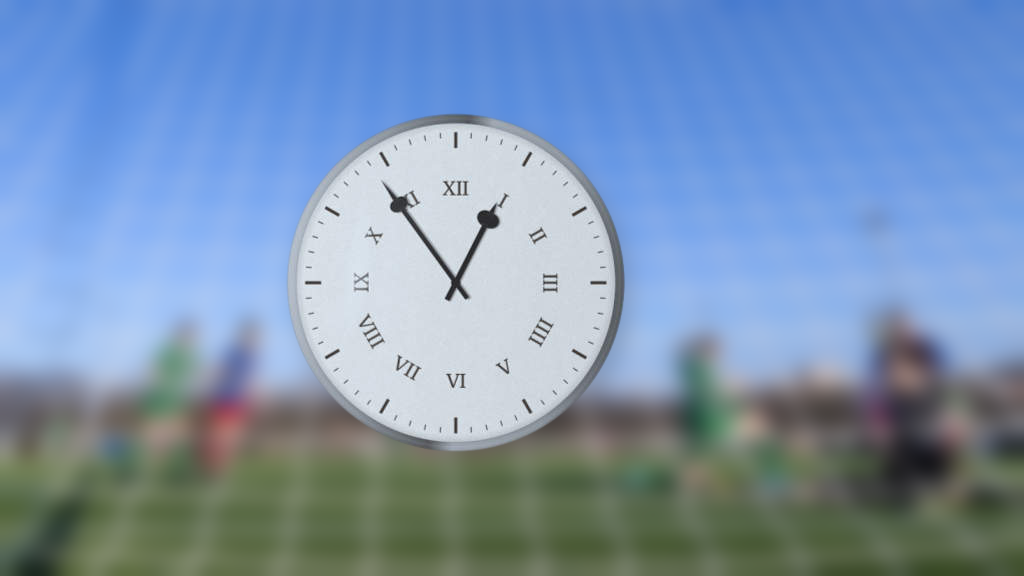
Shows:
12,54
